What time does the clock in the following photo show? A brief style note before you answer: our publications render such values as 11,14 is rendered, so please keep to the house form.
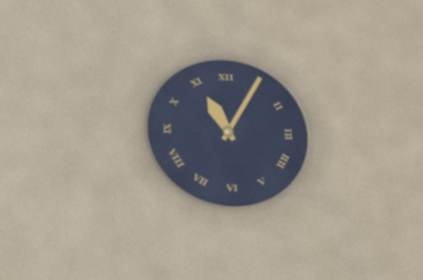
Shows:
11,05
